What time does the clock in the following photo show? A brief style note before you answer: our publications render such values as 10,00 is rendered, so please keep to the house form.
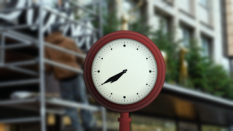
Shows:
7,40
